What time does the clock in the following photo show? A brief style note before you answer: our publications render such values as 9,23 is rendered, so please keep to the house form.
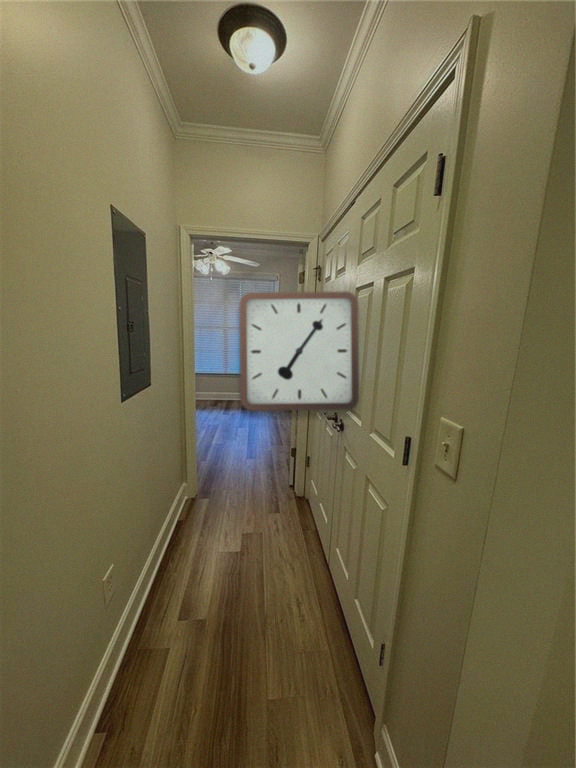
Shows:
7,06
